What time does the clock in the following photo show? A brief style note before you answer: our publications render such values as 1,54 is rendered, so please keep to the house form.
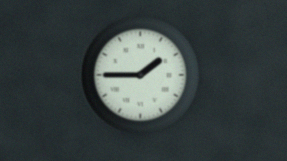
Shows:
1,45
